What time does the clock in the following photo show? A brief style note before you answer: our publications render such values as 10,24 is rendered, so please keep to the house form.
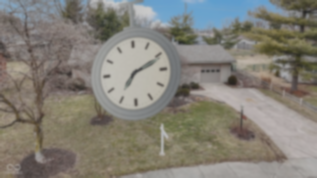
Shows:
7,11
